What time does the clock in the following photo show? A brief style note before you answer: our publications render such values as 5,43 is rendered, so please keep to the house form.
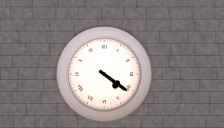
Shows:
4,21
